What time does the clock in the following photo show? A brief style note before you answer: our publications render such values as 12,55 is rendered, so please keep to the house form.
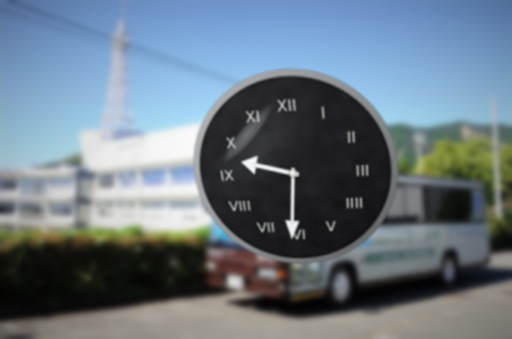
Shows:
9,31
